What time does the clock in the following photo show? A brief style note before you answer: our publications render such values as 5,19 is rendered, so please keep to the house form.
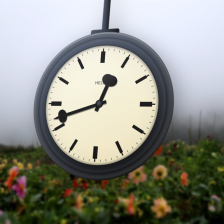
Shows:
12,42
